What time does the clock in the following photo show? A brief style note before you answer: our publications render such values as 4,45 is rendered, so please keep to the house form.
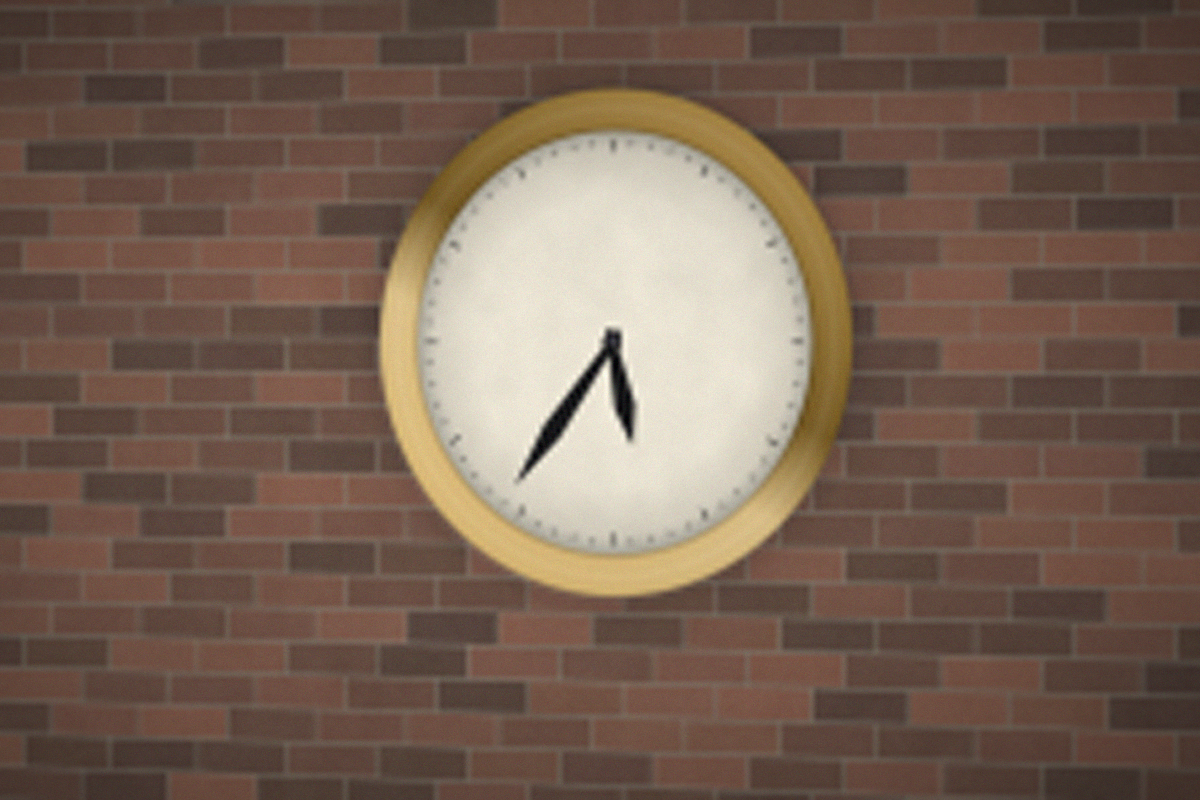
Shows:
5,36
